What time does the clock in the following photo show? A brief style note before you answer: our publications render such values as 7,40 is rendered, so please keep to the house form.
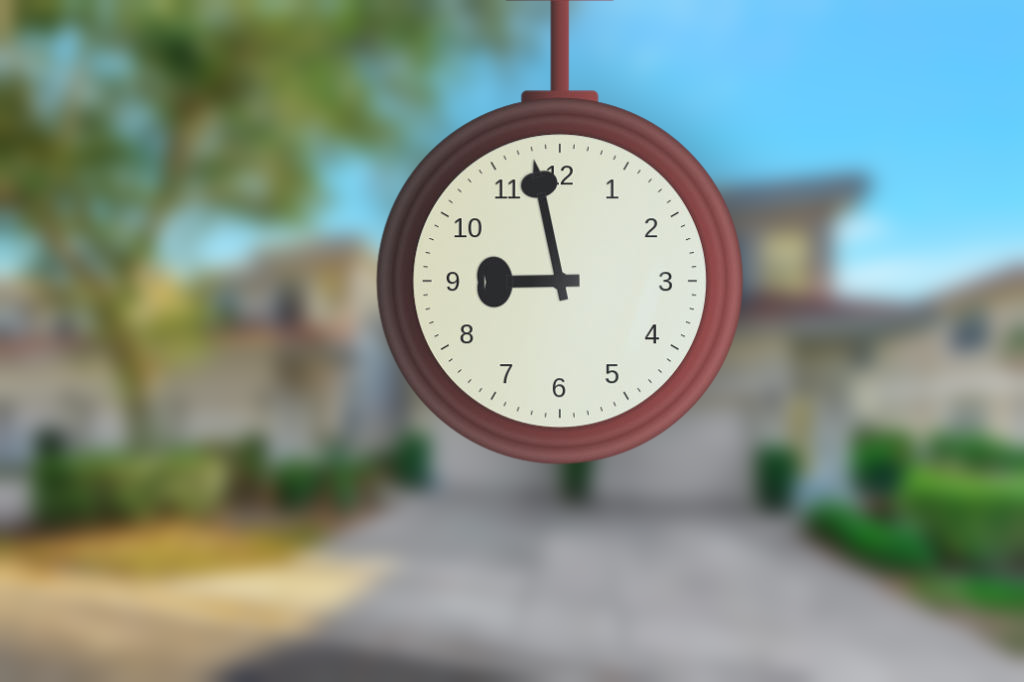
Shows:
8,58
